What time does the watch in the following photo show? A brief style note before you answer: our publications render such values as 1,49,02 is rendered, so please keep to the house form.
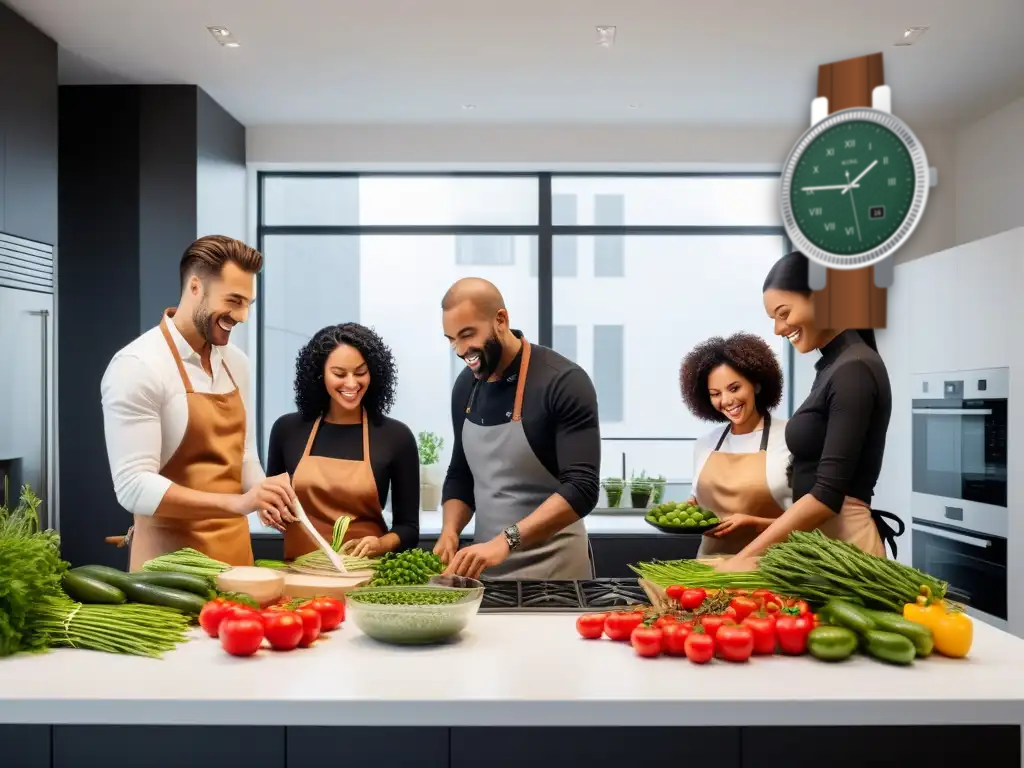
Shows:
1,45,28
